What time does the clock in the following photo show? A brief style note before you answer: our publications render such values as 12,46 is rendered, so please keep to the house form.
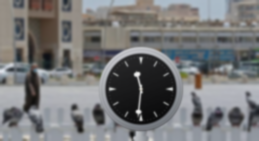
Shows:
11,31
